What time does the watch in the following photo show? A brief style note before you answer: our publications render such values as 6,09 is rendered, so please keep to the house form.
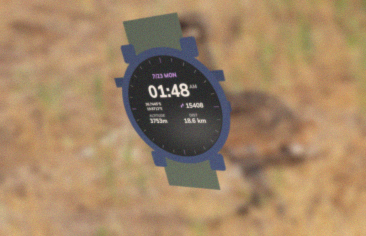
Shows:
1,48
